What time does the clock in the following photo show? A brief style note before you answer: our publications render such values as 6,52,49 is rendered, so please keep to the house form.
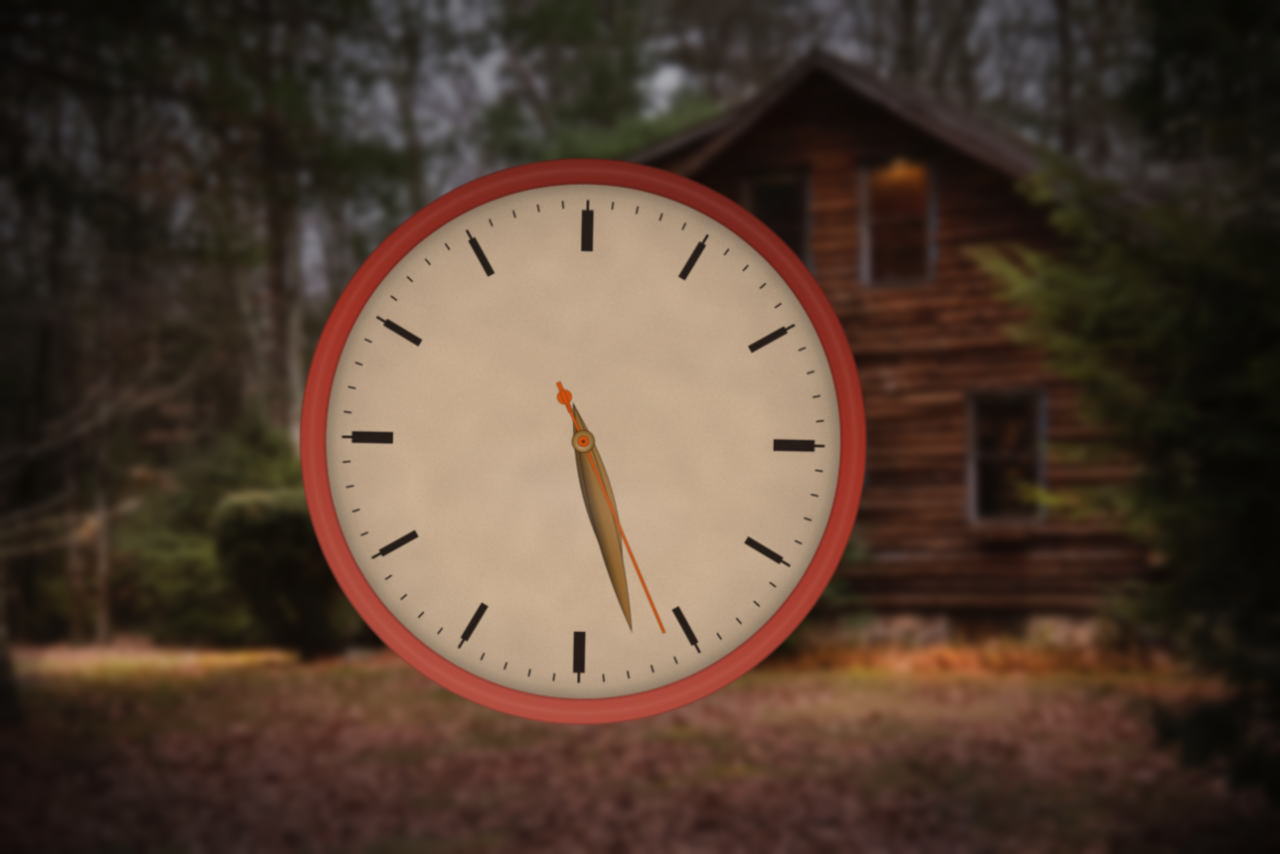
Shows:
5,27,26
